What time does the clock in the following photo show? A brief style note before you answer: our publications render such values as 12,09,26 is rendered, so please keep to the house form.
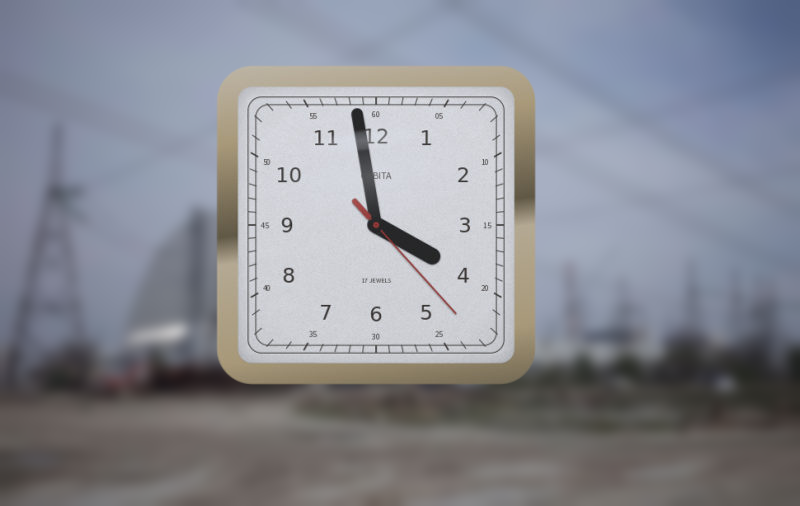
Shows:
3,58,23
